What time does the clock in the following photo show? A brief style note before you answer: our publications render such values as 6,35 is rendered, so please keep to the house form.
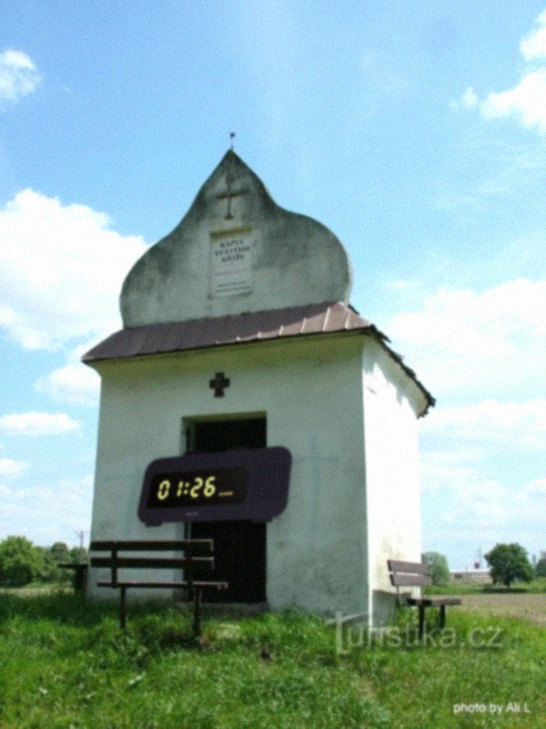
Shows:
1,26
